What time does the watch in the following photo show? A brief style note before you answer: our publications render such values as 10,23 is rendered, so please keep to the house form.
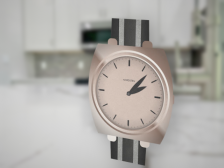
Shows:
2,07
